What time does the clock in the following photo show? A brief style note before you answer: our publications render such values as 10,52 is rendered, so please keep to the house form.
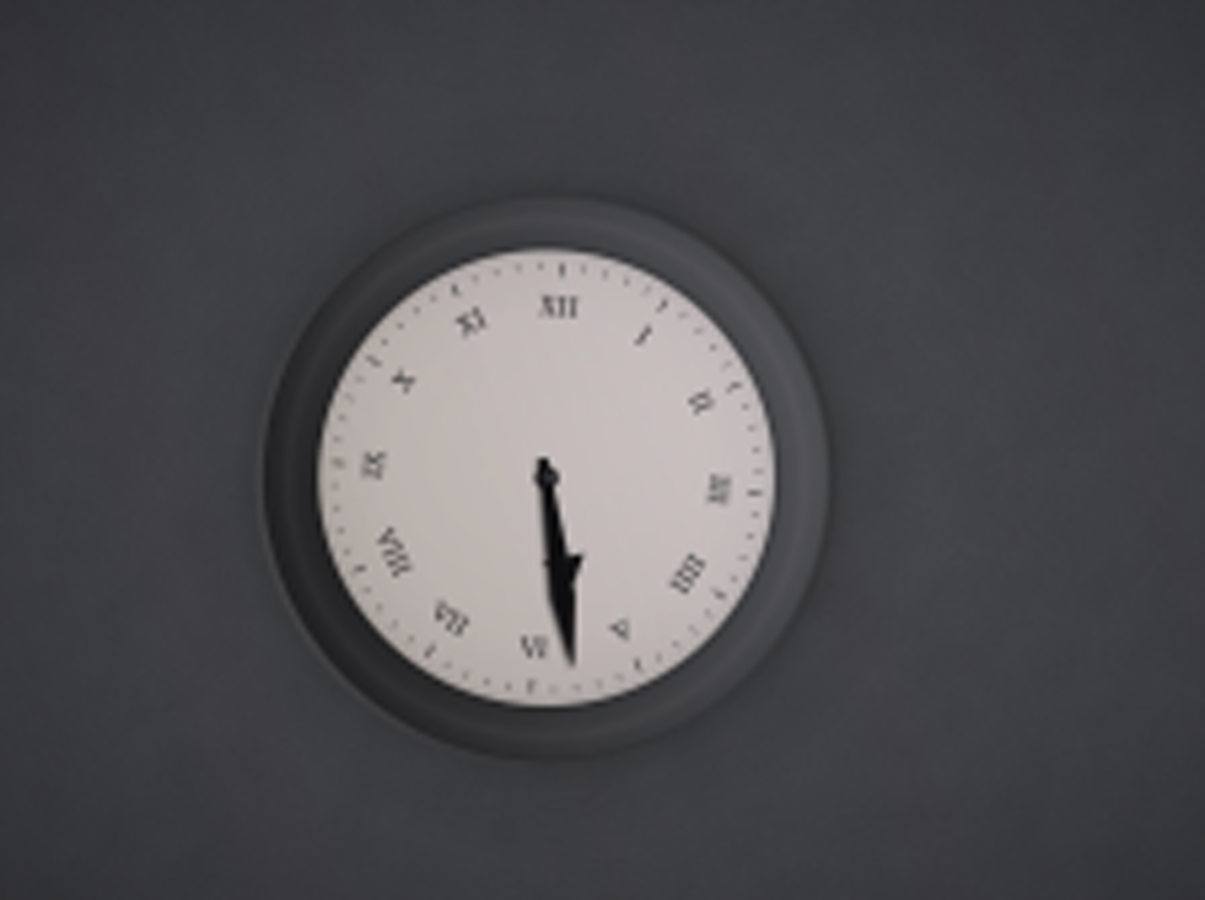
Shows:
5,28
